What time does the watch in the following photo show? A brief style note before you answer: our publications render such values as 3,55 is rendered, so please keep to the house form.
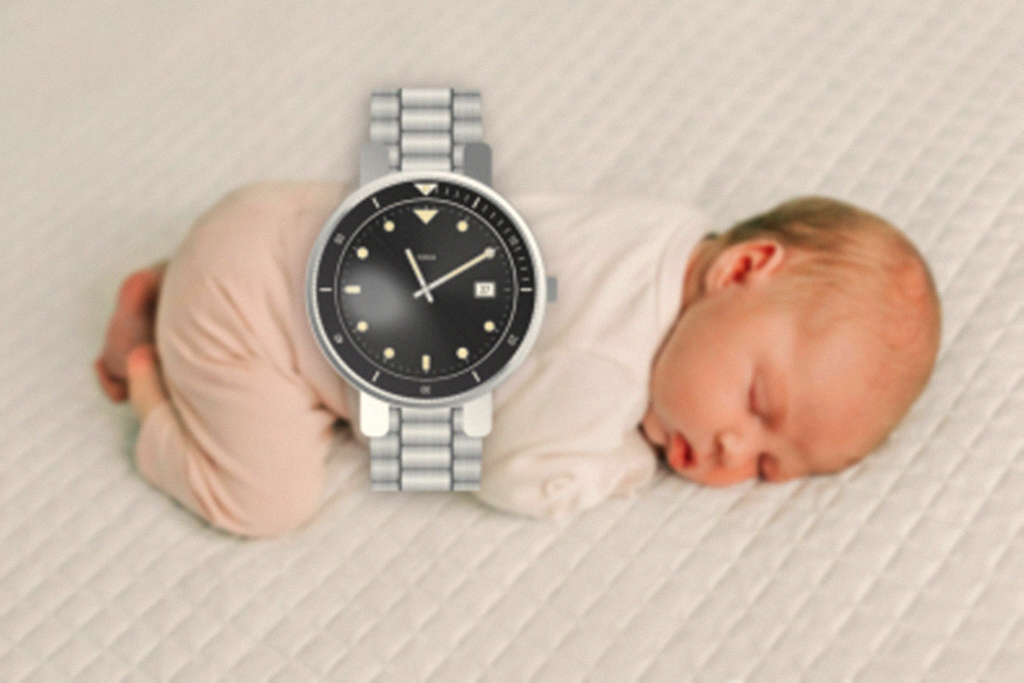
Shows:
11,10
